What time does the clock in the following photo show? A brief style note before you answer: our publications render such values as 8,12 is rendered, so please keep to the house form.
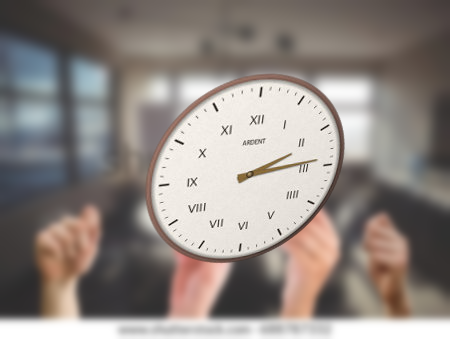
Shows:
2,14
